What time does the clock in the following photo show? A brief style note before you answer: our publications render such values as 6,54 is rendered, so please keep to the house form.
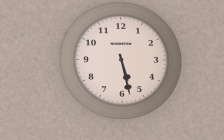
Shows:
5,28
